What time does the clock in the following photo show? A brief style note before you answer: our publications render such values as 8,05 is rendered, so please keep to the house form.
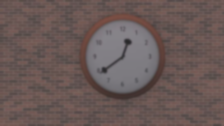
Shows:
12,39
